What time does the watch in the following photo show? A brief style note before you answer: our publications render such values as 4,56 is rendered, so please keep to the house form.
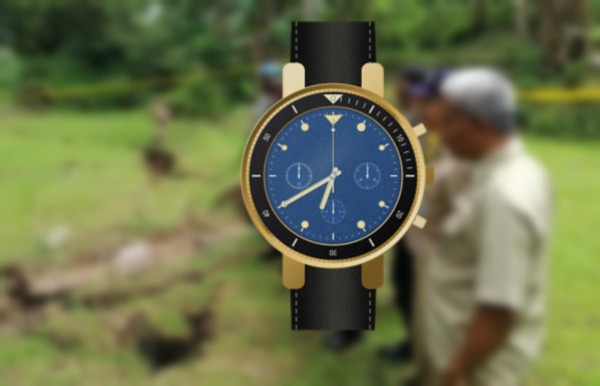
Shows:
6,40
